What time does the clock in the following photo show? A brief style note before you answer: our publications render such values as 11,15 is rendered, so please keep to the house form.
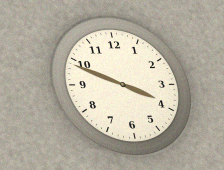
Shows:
3,49
